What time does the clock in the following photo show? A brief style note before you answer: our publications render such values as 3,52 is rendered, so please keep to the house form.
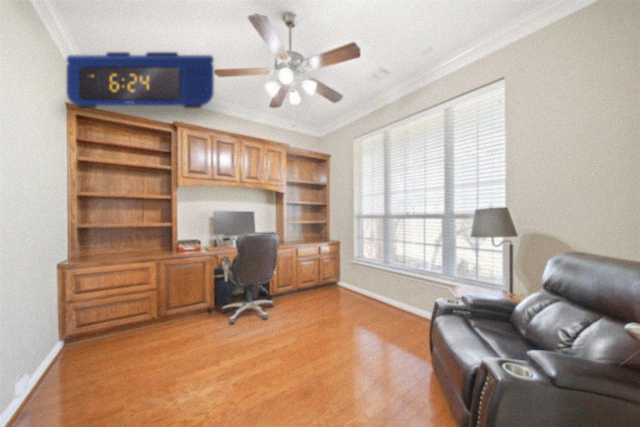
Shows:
6,24
